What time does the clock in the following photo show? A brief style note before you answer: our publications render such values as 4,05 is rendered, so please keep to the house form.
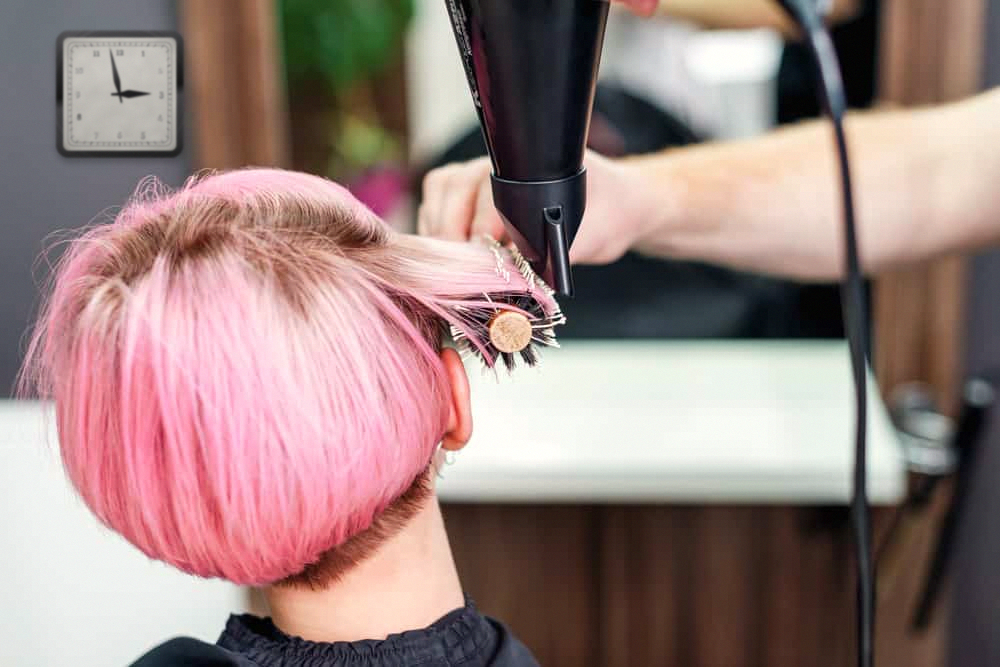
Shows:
2,58
